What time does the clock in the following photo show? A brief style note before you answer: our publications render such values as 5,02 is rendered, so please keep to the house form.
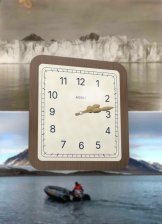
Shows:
2,13
